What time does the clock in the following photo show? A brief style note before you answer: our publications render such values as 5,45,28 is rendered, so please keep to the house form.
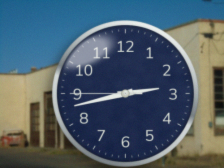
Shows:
2,42,45
